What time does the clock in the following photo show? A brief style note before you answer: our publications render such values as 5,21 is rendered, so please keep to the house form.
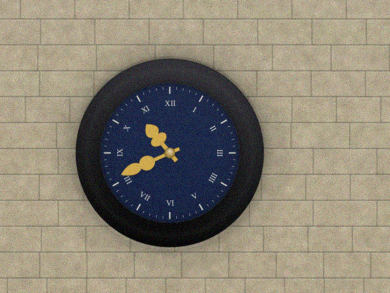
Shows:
10,41
